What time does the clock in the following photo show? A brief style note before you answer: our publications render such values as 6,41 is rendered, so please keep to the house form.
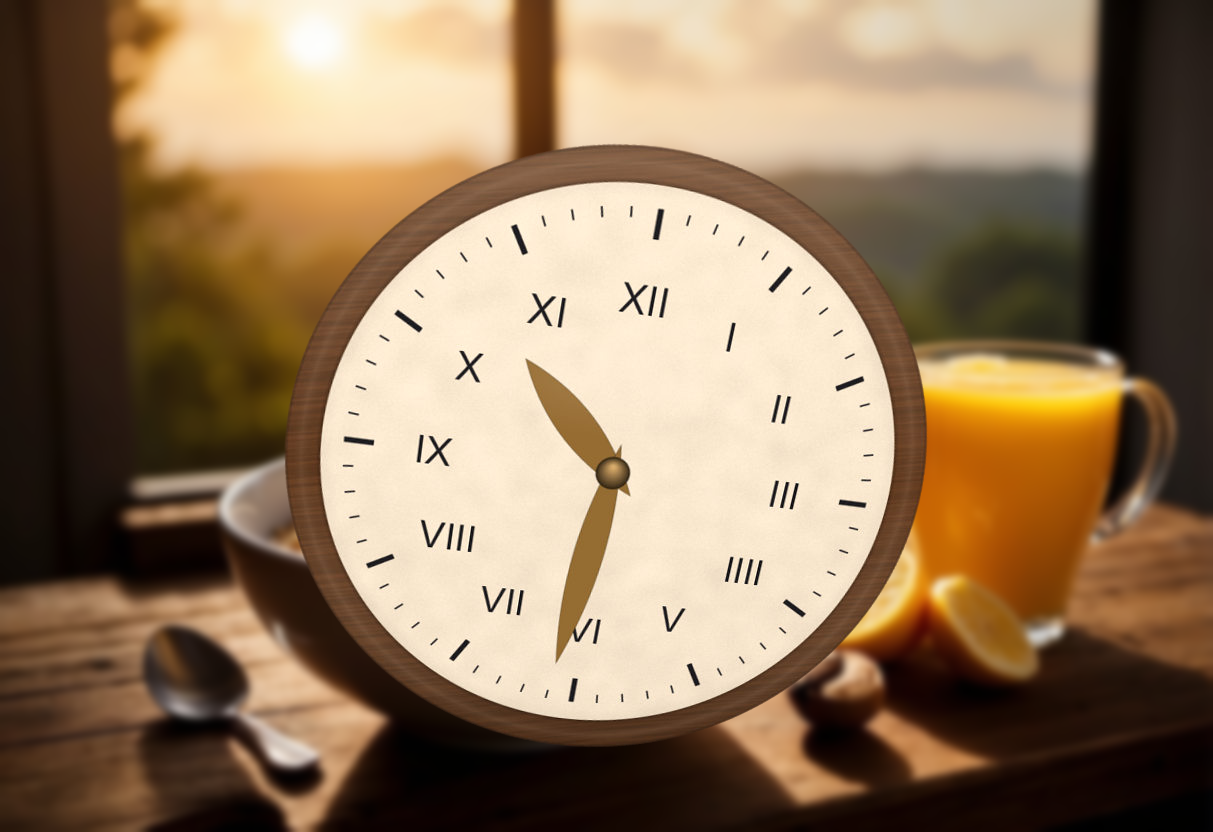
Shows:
10,31
